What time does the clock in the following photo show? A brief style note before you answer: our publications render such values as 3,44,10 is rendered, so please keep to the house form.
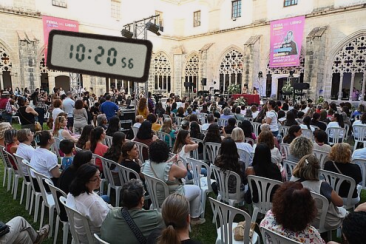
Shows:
10,20,56
